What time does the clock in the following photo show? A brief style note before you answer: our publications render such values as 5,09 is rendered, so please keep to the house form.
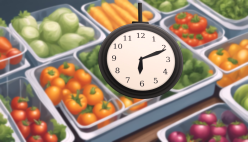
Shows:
6,11
